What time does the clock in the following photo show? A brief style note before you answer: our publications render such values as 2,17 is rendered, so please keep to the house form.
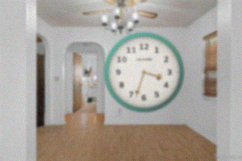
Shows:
3,33
